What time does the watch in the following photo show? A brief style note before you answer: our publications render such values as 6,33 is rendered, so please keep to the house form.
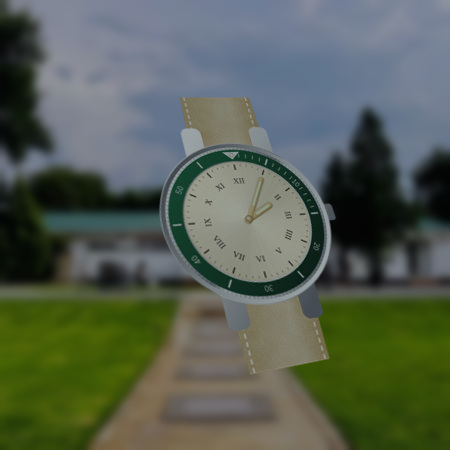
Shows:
2,05
